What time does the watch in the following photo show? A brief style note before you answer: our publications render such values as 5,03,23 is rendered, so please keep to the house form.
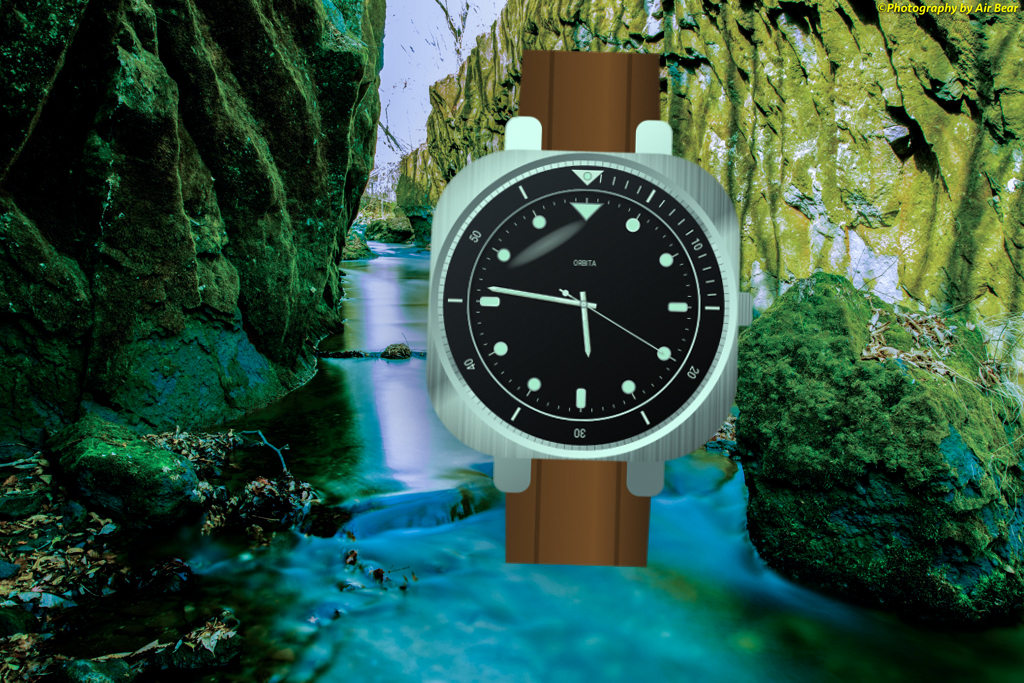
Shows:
5,46,20
